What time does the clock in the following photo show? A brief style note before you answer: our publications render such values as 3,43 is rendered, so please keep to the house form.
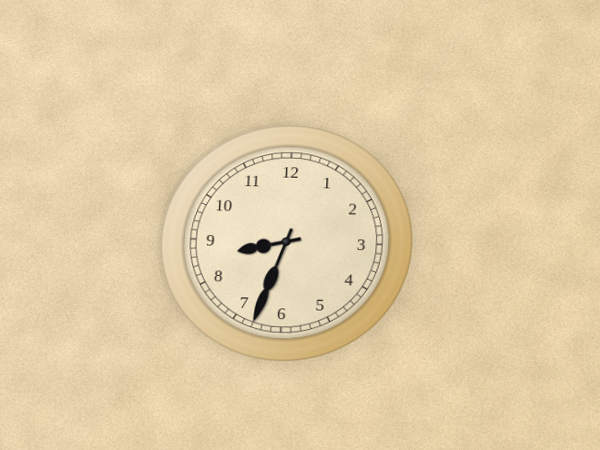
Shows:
8,33
